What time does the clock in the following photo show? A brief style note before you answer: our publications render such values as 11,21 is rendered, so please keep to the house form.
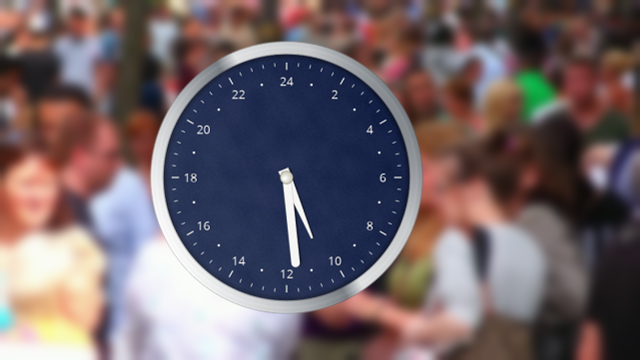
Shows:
10,29
